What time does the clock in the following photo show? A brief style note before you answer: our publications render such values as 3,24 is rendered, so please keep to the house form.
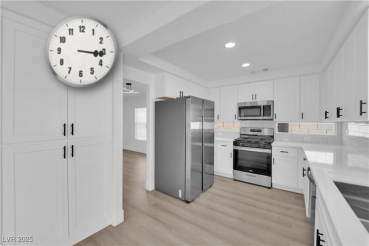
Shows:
3,16
